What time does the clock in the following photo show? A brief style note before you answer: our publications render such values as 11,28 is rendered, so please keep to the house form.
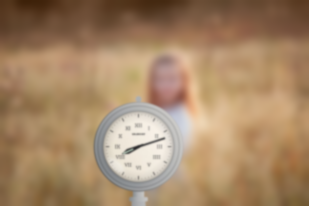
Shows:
8,12
